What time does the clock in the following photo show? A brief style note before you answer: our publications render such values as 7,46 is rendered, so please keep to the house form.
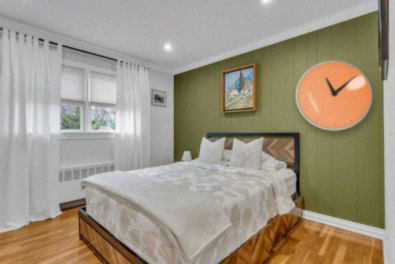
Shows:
11,08
